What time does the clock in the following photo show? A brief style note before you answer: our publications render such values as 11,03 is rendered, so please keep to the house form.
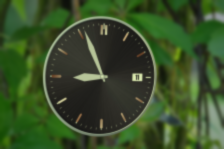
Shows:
8,56
